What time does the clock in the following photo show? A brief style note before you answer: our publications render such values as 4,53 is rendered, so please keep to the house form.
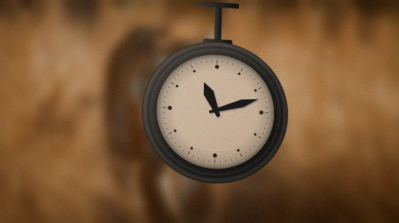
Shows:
11,12
